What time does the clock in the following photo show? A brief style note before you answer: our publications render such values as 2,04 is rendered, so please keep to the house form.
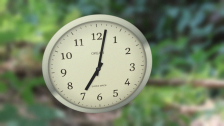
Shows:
7,02
